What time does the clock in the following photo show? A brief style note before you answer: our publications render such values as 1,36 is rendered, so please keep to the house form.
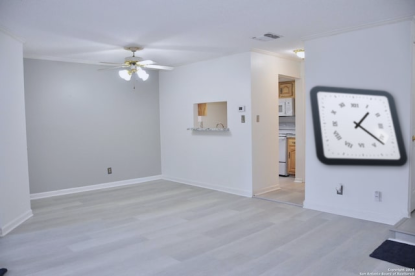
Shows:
1,22
